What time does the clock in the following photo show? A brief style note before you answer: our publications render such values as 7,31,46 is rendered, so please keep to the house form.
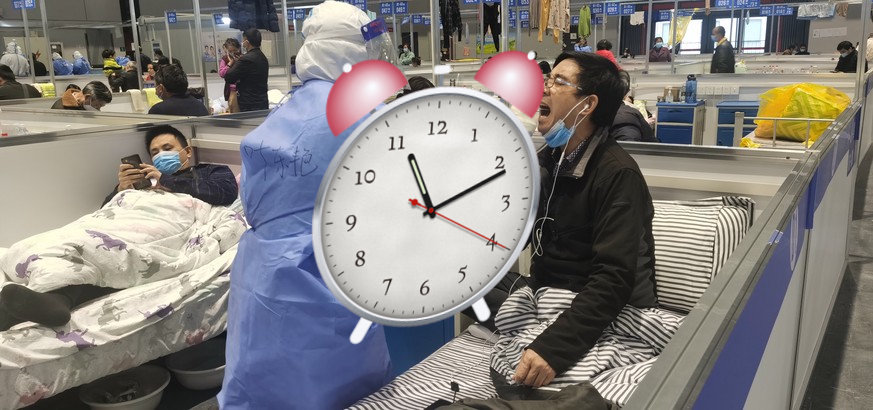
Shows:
11,11,20
